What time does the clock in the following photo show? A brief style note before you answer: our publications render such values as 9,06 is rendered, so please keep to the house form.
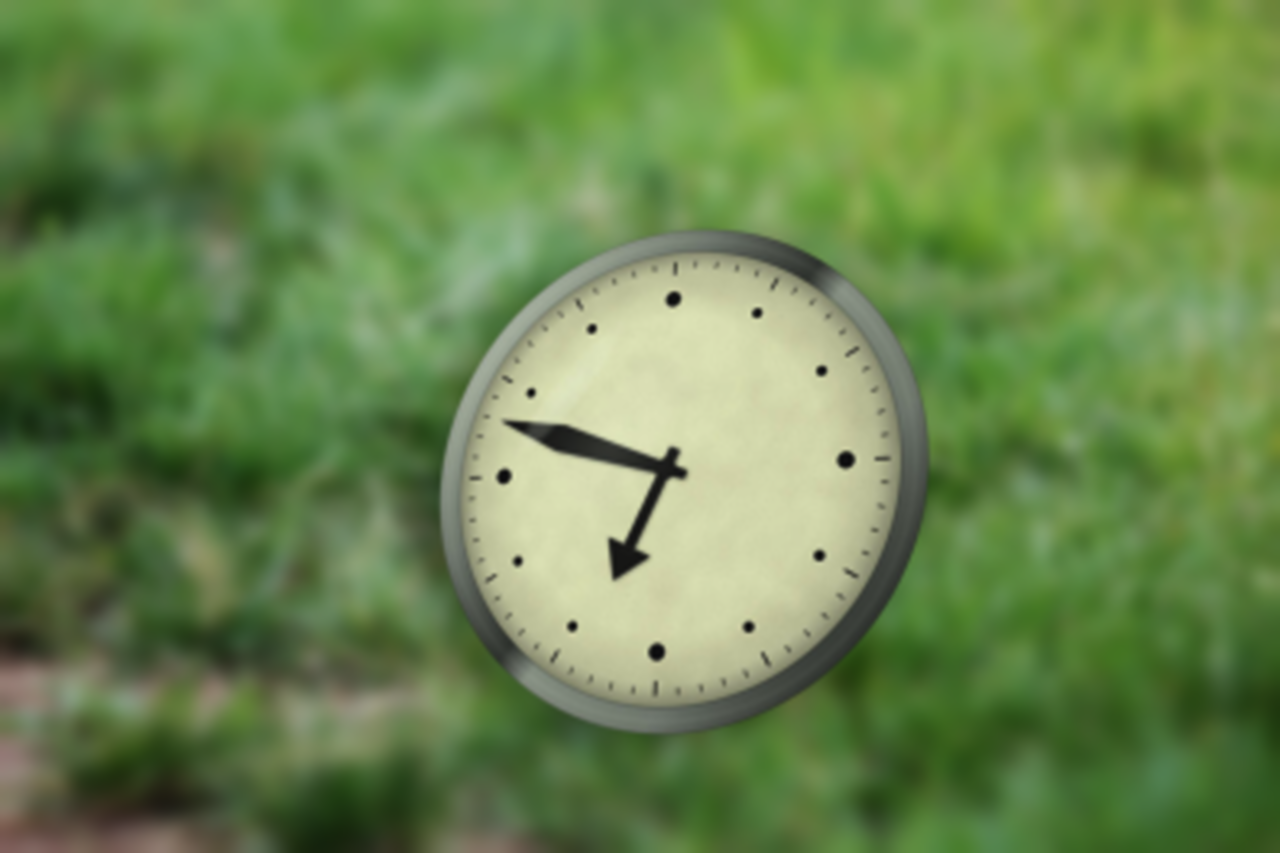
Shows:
6,48
